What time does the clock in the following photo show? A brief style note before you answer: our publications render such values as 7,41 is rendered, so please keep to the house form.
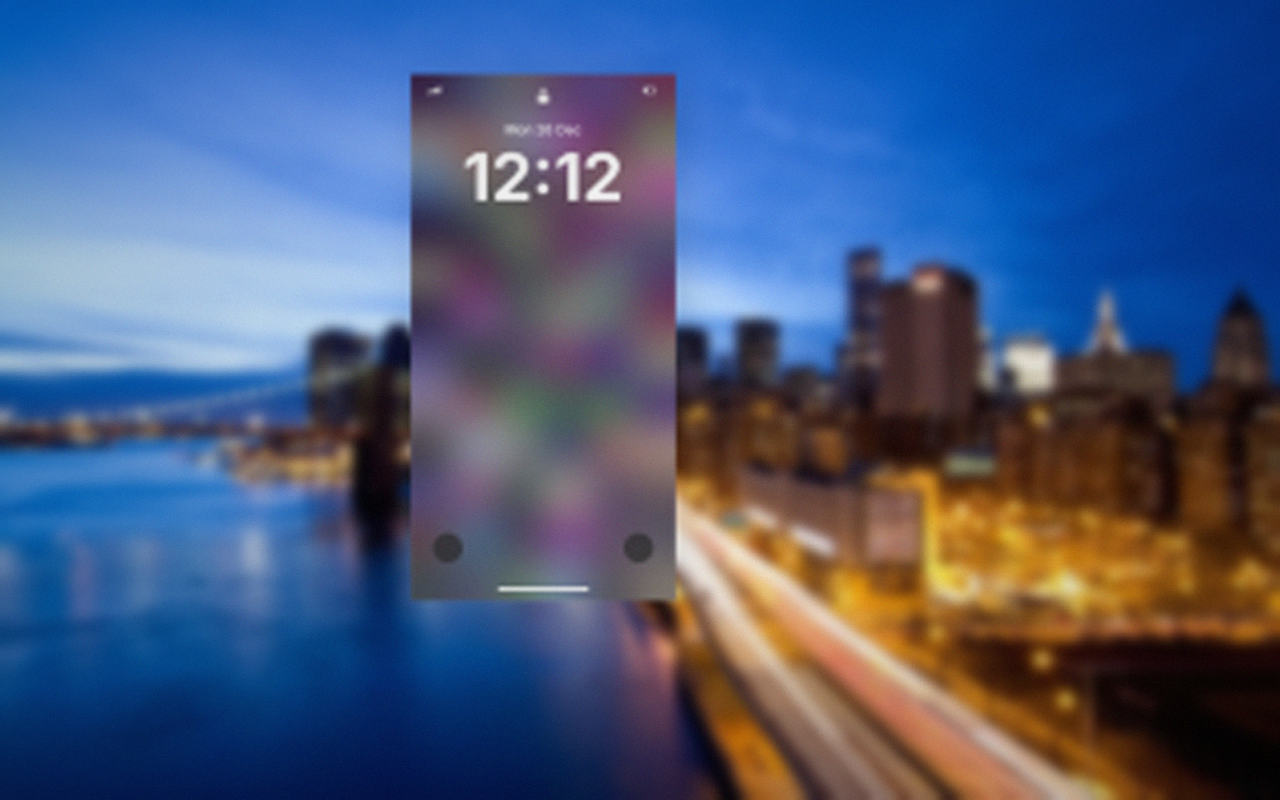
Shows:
12,12
